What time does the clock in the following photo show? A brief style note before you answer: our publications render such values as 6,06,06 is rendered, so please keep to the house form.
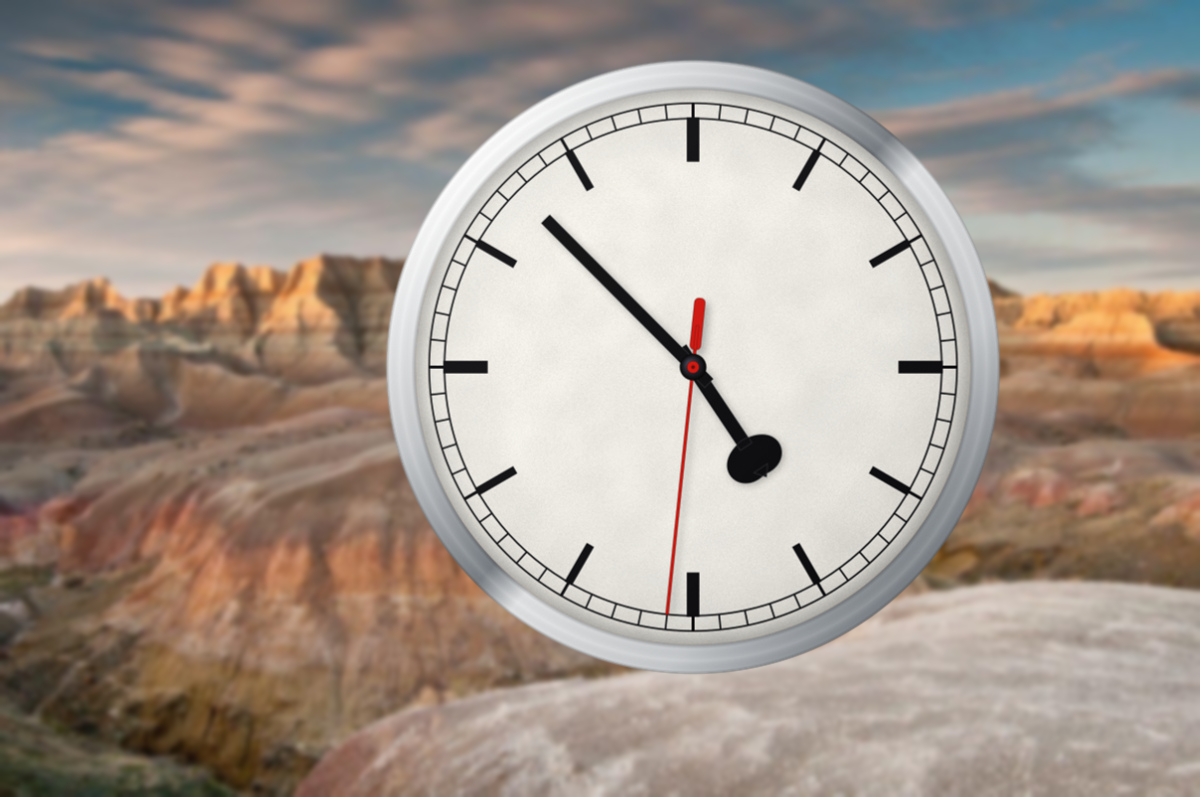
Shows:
4,52,31
